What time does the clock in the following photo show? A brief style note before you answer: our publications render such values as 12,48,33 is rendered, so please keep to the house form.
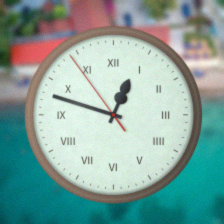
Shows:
12,47,54
